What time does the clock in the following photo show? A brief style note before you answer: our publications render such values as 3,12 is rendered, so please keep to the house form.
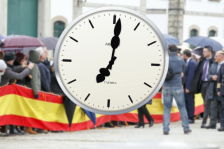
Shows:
7,01
